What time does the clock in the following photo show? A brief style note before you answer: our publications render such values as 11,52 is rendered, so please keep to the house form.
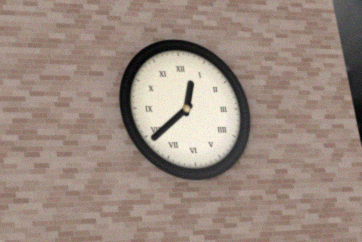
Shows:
12,39
